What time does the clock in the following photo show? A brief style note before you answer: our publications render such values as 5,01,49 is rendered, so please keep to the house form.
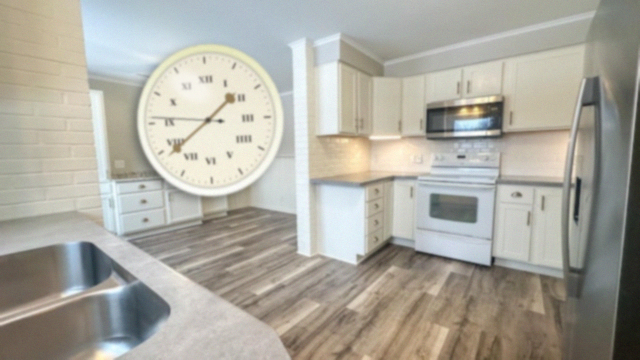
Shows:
1,38,46
